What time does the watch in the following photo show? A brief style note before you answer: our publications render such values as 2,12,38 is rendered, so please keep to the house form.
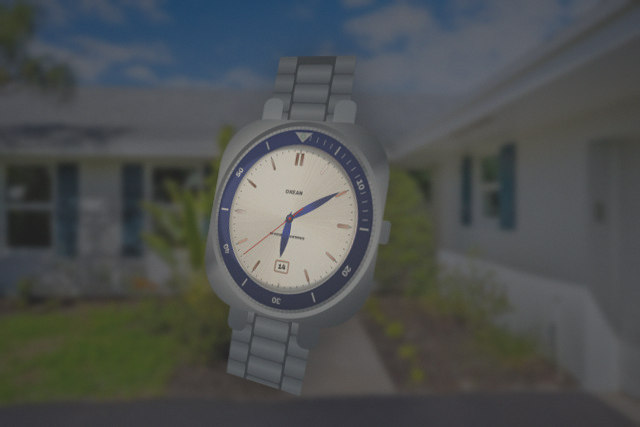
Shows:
6,09,38
